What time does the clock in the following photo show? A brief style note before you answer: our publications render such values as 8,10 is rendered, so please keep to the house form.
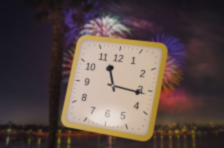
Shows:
11,16
